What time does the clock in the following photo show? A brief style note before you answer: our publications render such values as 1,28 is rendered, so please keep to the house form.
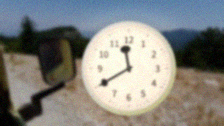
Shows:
11,40
